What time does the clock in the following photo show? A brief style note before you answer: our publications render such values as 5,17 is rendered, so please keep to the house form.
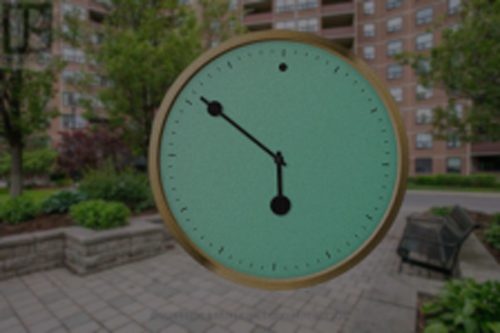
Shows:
5,51
